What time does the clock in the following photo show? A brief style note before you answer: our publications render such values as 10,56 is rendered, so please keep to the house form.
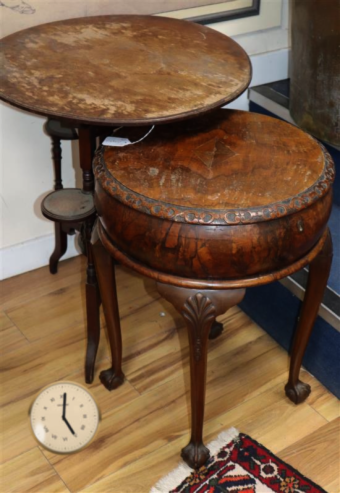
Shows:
5,01
